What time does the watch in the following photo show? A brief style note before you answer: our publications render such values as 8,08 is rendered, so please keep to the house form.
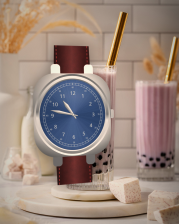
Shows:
10,47
